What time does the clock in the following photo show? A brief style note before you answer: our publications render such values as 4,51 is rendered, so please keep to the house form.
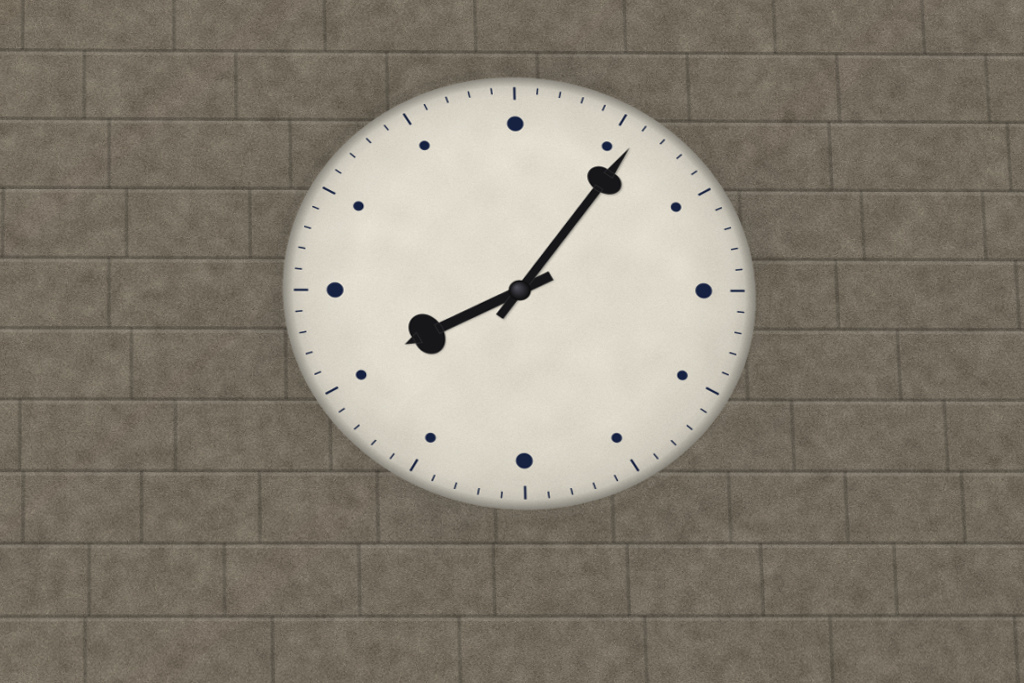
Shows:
8,06
